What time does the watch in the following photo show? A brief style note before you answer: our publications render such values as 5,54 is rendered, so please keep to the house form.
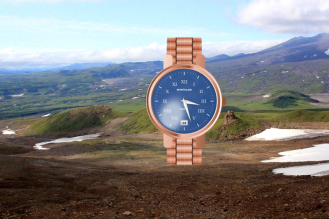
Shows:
3,27
